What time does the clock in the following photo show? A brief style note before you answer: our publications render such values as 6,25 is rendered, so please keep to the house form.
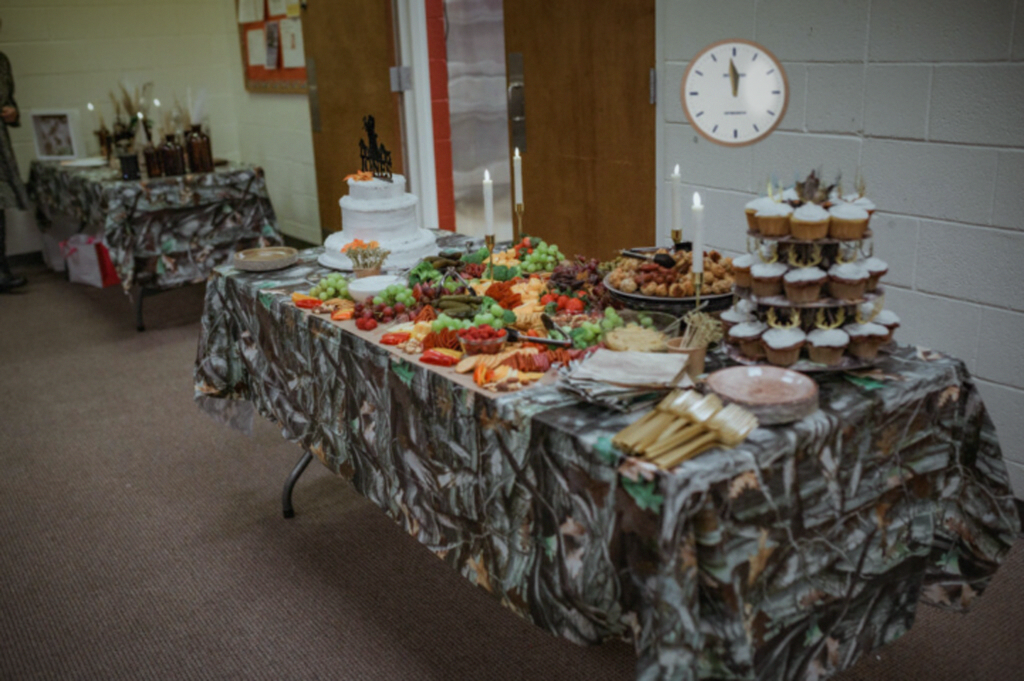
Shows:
11,59
